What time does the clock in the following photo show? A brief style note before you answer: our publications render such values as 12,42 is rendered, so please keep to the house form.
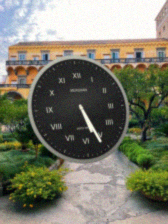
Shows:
5,26
